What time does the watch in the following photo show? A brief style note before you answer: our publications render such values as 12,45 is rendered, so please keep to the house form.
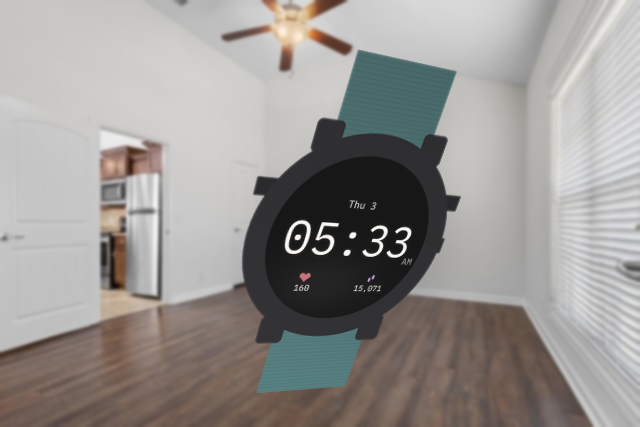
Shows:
5,33
